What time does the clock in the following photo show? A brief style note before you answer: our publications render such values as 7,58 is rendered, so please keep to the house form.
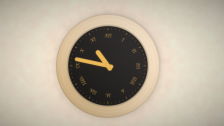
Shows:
10,47
